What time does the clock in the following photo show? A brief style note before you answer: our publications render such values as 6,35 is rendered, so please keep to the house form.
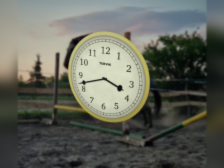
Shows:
3,42
